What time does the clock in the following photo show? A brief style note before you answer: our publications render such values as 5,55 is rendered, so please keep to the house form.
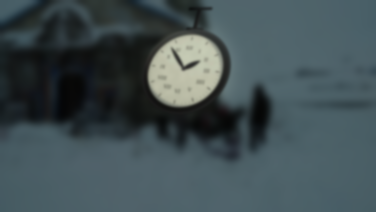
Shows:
1,53
